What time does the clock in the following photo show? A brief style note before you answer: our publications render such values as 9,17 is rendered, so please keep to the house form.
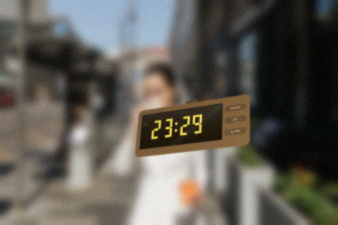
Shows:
23,29
